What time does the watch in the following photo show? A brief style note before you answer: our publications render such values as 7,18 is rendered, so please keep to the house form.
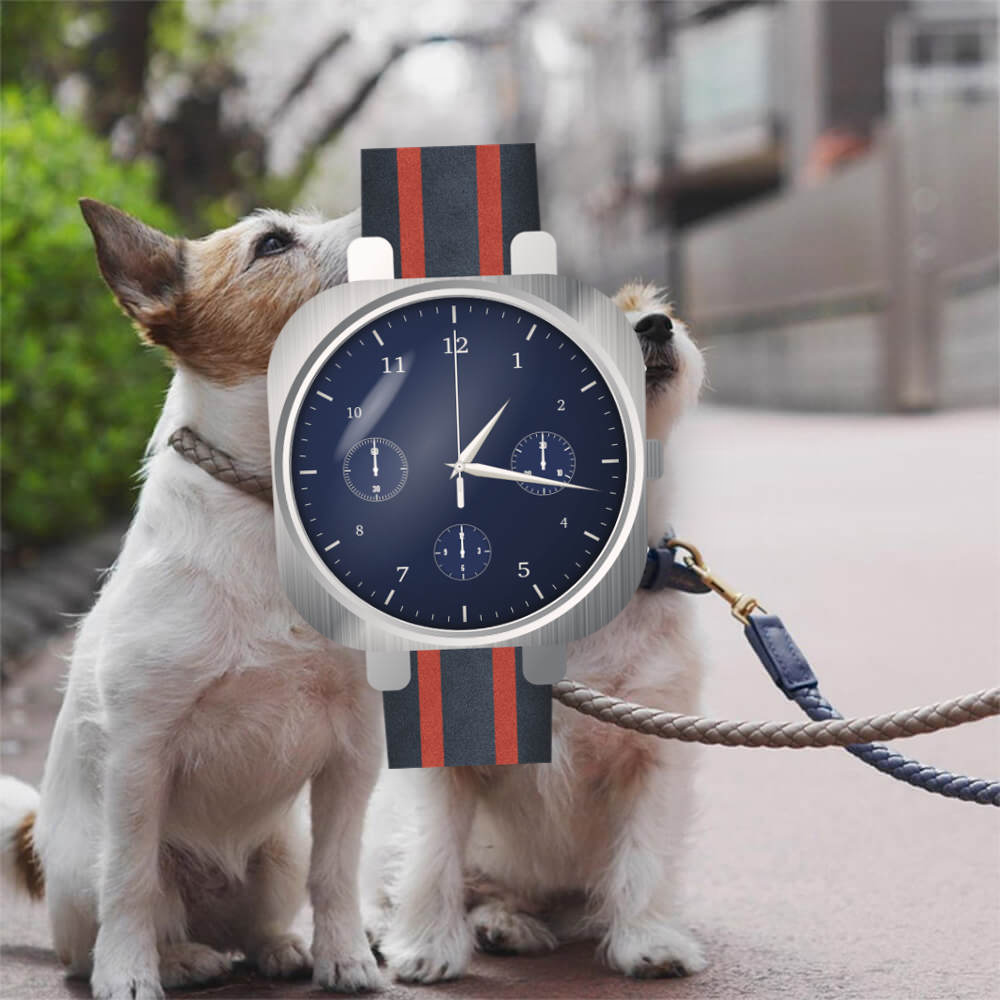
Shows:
1,17
